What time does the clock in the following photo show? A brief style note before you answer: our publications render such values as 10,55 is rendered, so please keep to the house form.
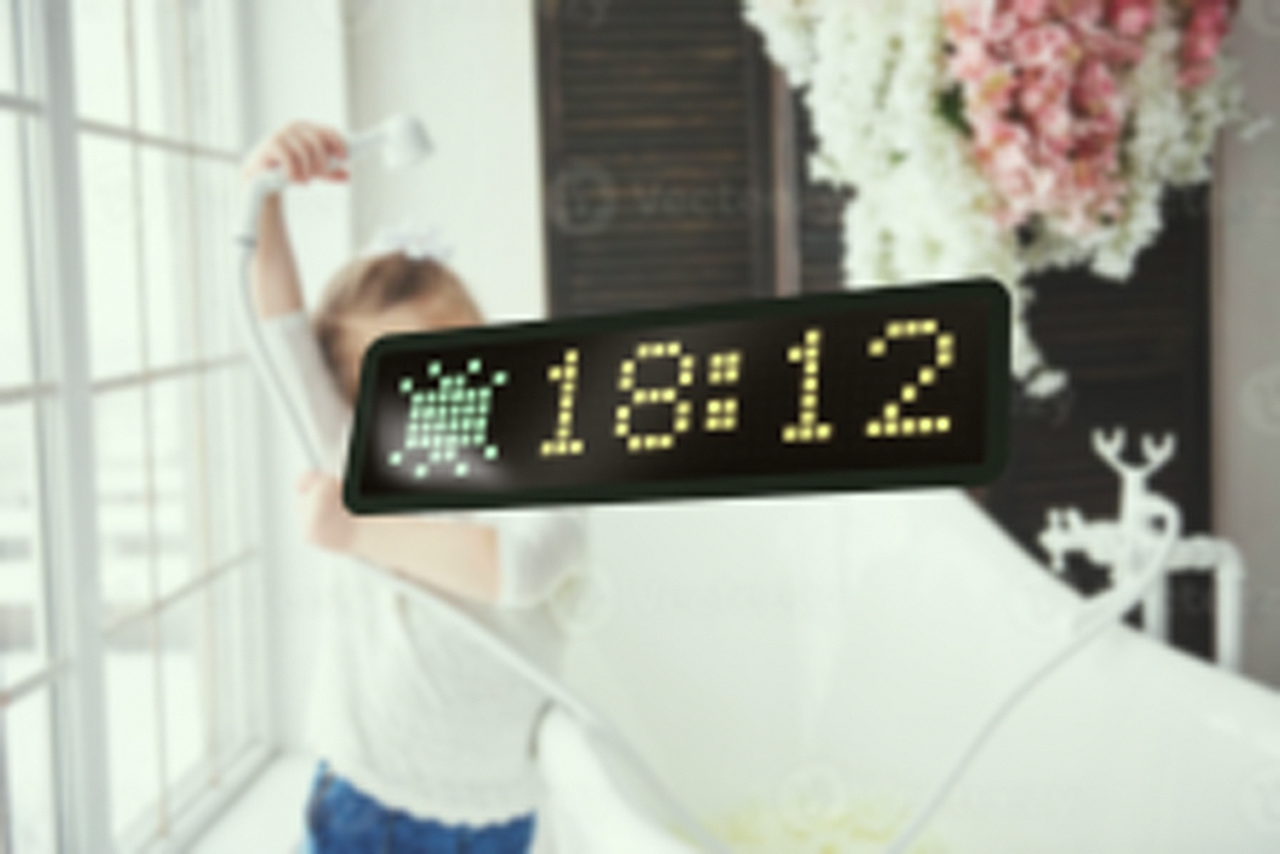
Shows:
18,12
